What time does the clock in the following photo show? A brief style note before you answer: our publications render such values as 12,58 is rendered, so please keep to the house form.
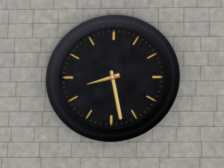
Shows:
8,28
